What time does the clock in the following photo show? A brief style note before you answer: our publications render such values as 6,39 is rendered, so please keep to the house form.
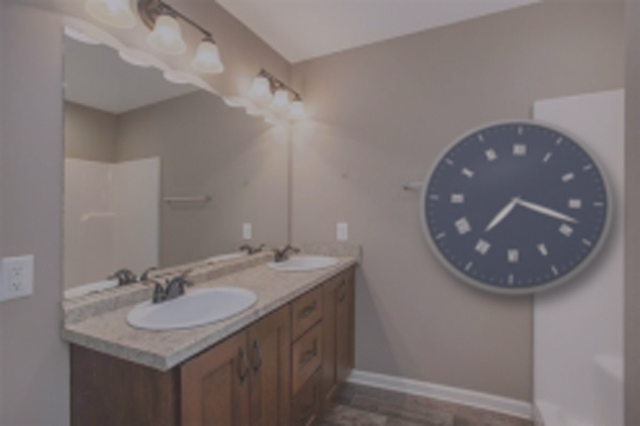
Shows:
7,18
